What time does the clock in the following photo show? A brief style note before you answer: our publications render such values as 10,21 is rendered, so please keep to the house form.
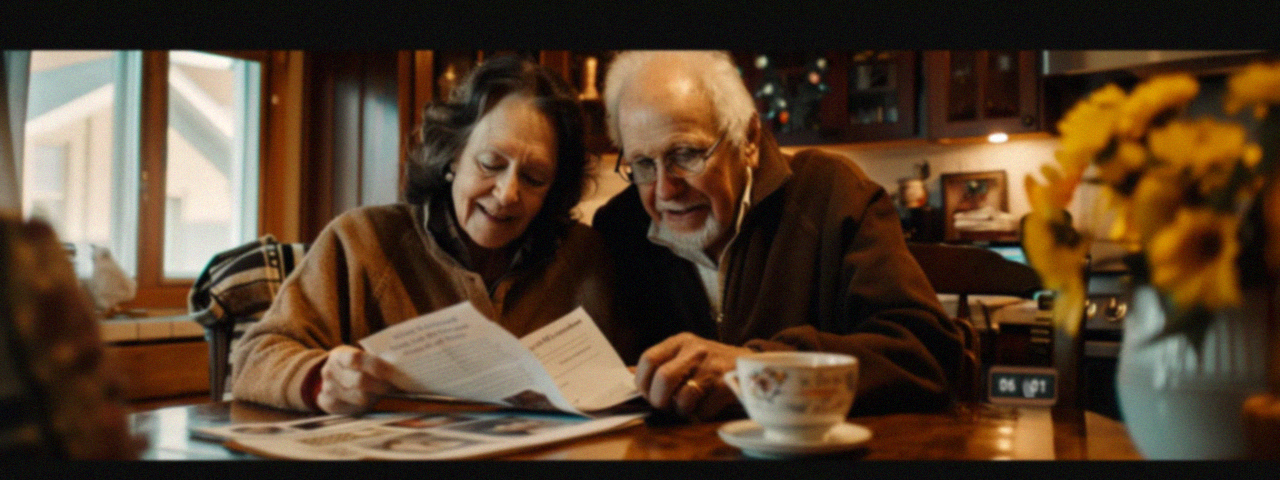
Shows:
6,01
